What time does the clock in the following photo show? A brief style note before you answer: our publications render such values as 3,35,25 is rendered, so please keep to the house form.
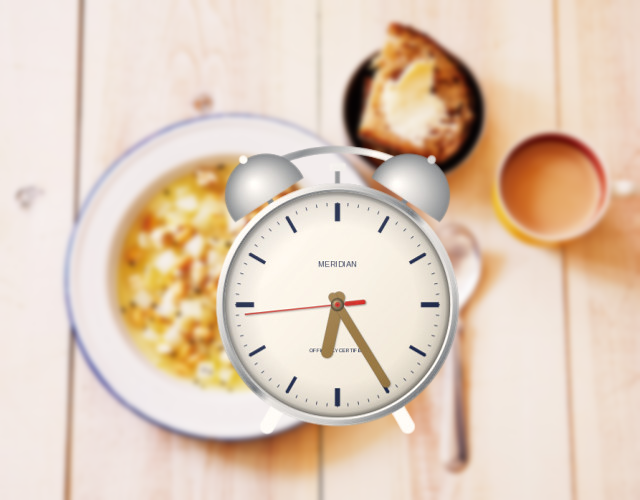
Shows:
6,24,44
